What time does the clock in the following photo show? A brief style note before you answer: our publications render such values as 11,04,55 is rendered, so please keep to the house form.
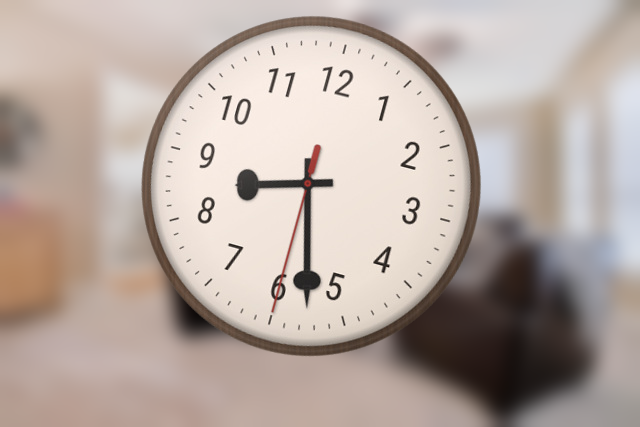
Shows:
8,27,30
